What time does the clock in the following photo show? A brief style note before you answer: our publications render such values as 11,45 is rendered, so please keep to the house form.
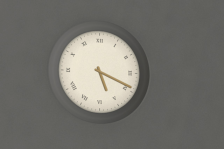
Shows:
5,19
